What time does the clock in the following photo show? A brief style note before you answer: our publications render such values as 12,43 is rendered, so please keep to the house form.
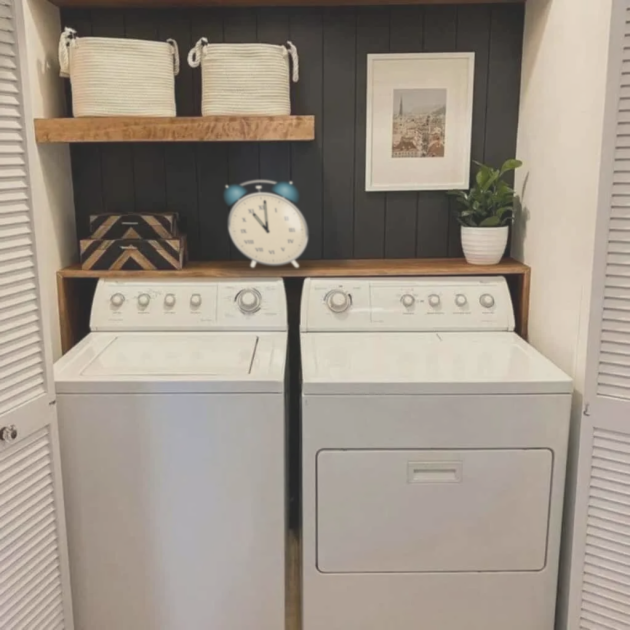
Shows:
11,01
